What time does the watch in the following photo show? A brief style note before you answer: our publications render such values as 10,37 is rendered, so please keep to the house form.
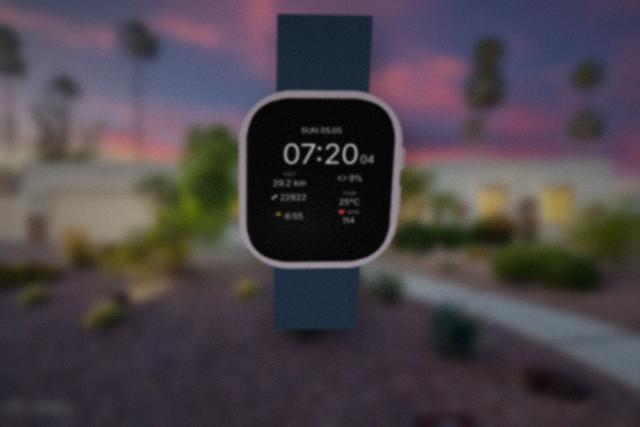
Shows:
7,20
